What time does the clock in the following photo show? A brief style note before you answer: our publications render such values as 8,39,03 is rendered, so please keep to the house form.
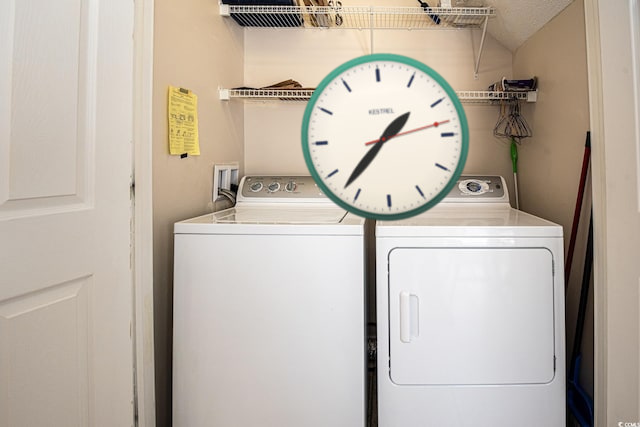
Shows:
1,37,13
